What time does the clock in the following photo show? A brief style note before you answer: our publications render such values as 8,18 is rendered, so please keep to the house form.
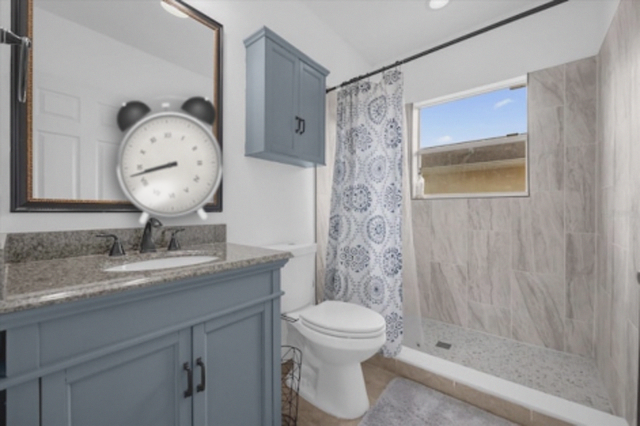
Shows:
8,43
